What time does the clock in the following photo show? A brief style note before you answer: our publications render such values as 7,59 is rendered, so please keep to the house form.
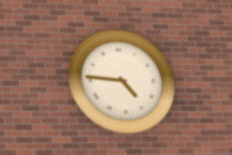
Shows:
4,46
